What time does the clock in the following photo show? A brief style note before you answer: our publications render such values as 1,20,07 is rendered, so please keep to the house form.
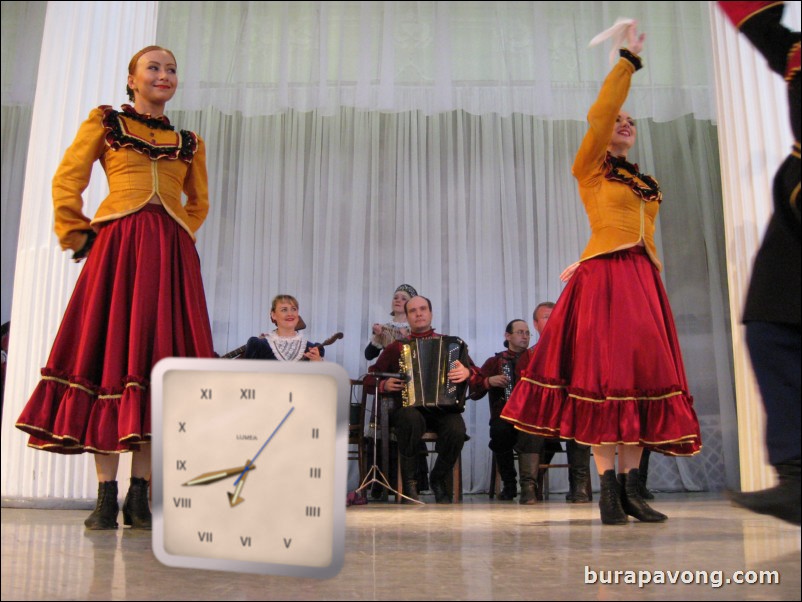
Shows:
6,42,06
